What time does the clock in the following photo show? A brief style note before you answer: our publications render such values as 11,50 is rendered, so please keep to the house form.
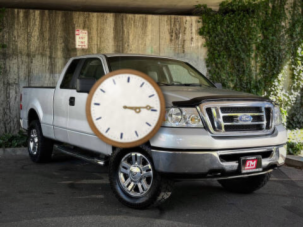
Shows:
3,14
